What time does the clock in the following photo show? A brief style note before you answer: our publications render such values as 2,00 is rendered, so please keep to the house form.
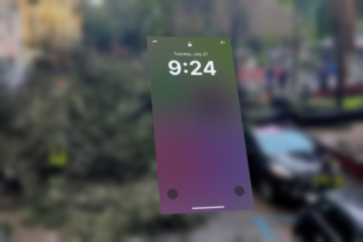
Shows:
9,24
